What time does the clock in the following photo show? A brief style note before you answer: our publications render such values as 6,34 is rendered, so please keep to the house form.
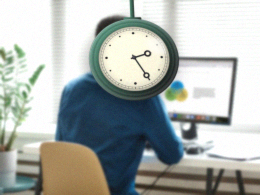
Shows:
2,25
